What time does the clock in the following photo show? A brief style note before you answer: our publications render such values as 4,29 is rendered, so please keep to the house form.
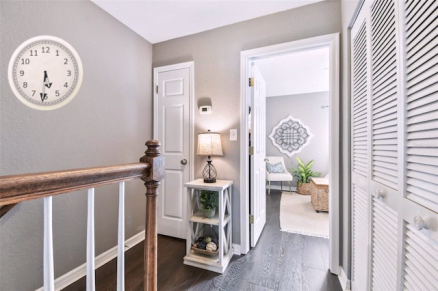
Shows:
5,31
